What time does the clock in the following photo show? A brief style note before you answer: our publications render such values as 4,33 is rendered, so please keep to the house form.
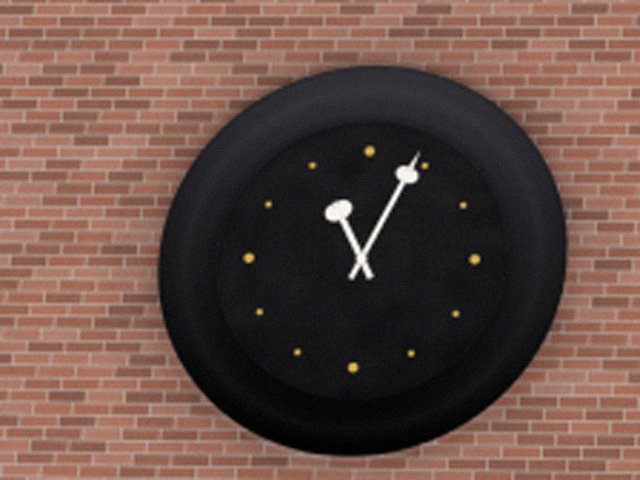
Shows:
11,04
